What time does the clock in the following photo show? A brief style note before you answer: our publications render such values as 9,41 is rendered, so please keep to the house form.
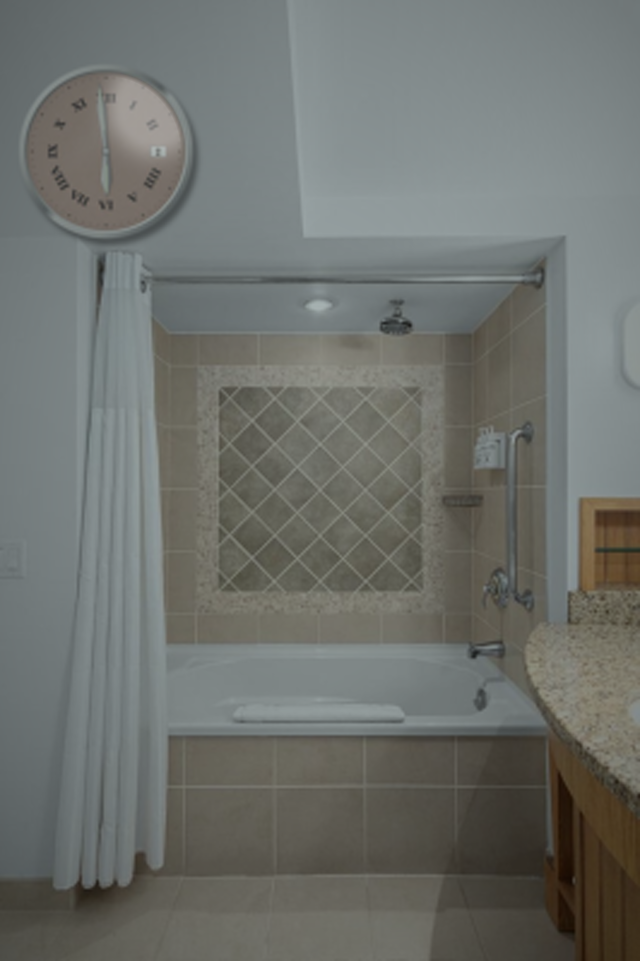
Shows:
5,59
